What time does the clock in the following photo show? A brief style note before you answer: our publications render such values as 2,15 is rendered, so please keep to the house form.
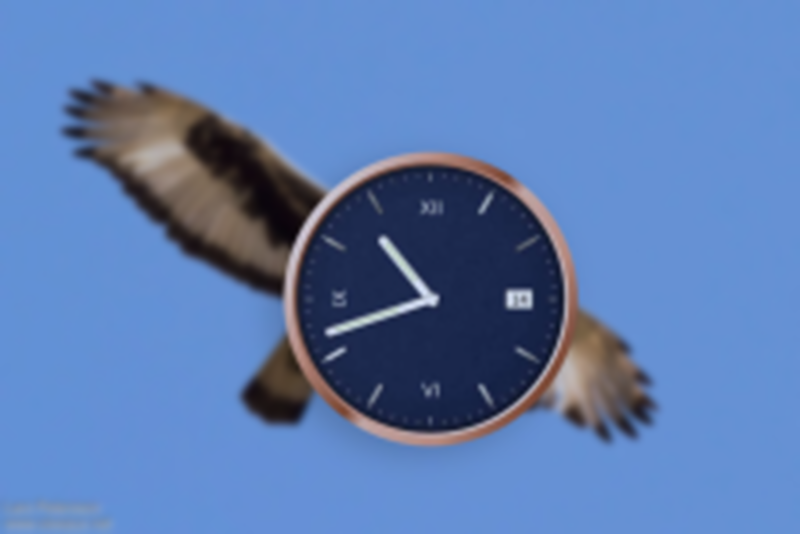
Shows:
10,42
